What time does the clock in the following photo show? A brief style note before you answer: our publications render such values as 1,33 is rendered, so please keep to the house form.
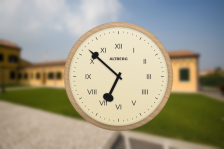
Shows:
6,52
